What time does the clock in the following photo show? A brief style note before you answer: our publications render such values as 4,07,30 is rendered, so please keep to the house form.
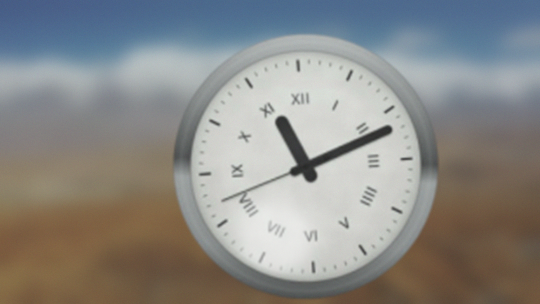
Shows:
11,11,42
